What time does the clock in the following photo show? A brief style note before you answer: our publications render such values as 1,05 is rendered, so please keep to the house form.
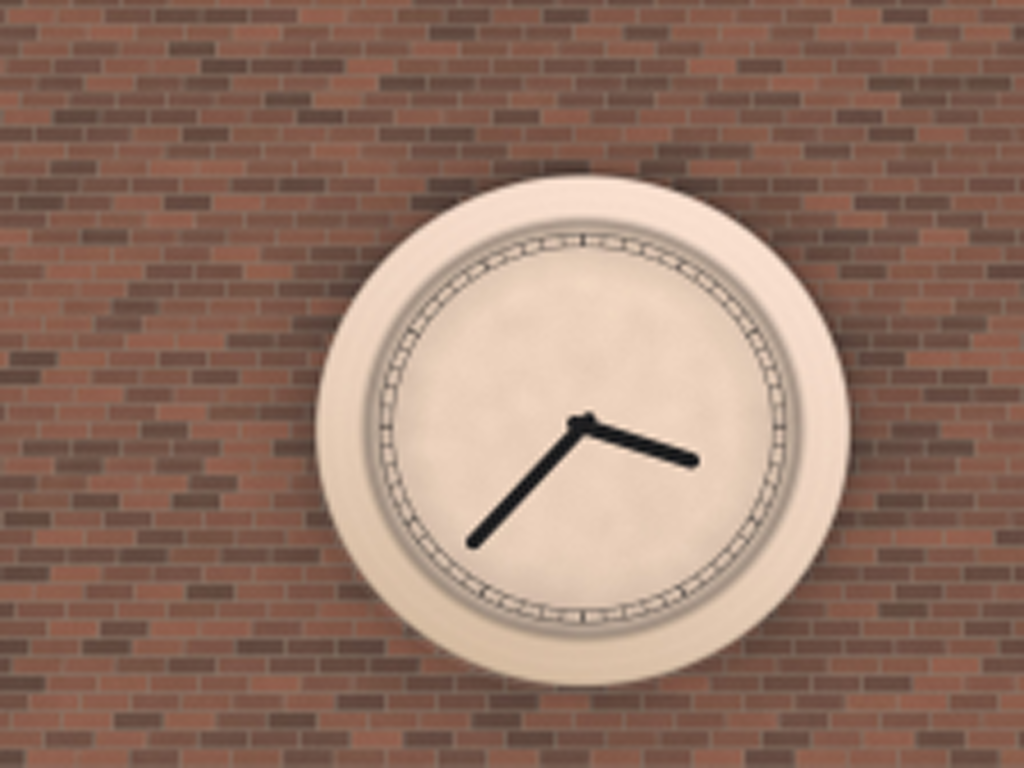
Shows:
3,37
